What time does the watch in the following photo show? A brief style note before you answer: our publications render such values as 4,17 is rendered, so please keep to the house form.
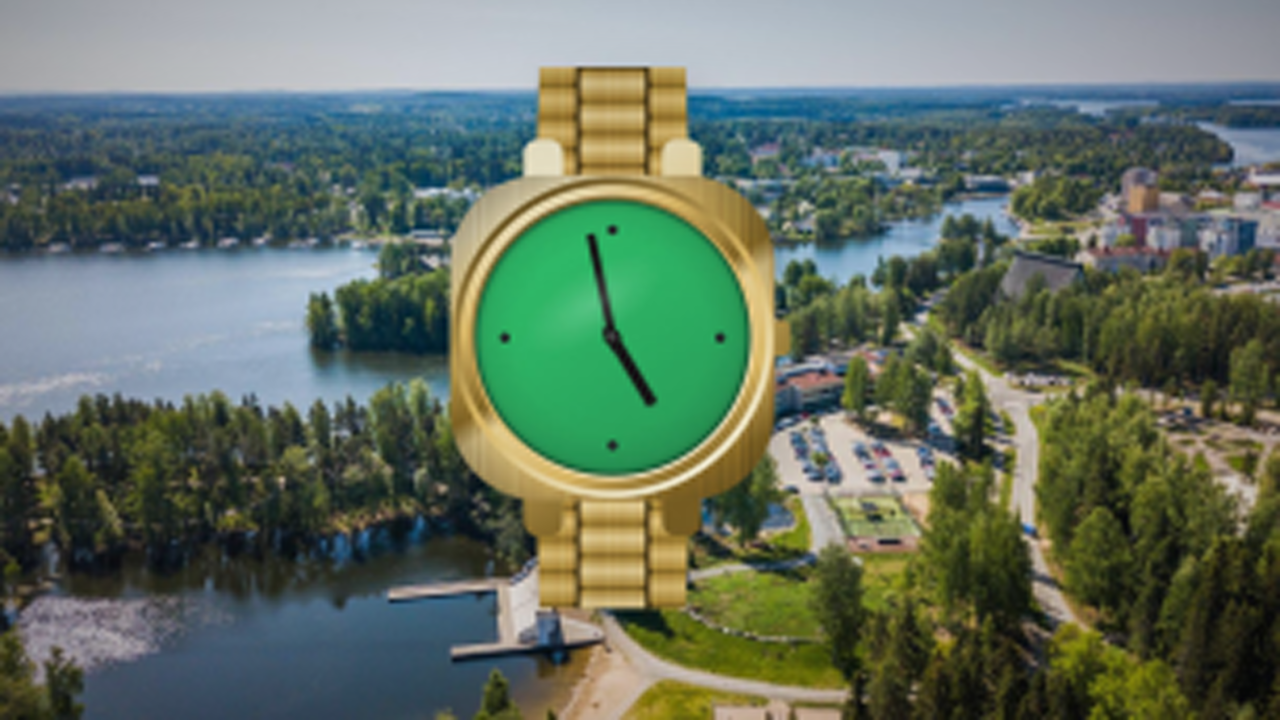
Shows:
4,58
